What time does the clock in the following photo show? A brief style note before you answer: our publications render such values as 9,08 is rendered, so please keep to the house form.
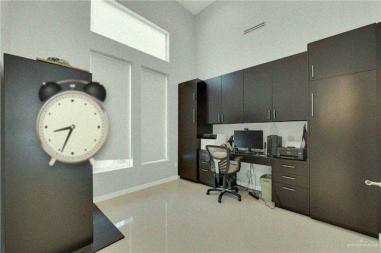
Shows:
8,34
